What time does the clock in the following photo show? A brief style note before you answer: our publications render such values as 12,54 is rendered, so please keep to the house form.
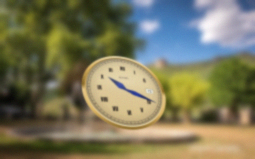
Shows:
10,19
